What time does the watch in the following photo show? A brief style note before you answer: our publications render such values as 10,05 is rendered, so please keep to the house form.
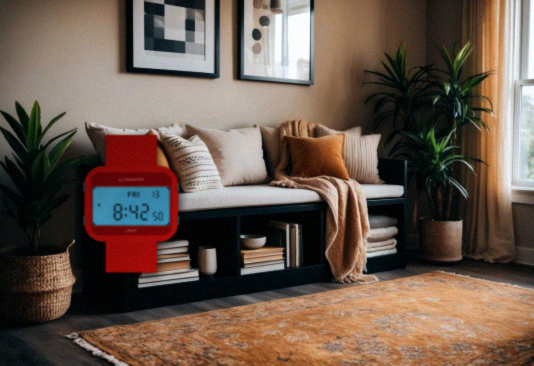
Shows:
8,42
